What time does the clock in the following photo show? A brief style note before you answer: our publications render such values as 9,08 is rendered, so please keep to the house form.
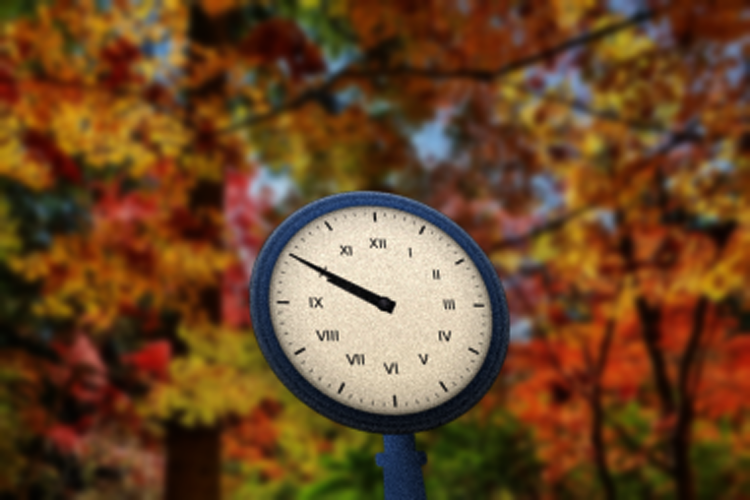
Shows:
9,50
